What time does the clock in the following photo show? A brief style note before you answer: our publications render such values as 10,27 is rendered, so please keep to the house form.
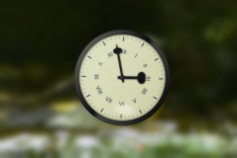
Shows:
2,58
